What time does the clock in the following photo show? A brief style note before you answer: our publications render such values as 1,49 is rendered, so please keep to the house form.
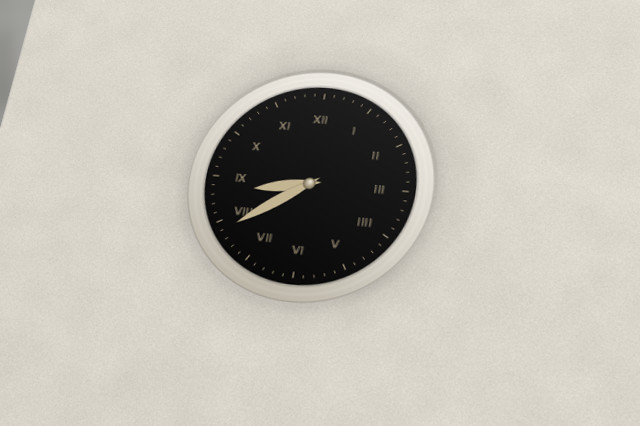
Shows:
8,39
